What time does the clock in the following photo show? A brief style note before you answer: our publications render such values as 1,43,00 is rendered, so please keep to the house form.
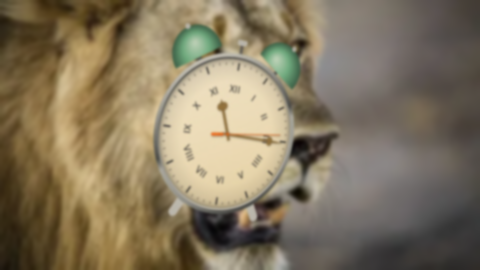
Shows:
11,15,14
